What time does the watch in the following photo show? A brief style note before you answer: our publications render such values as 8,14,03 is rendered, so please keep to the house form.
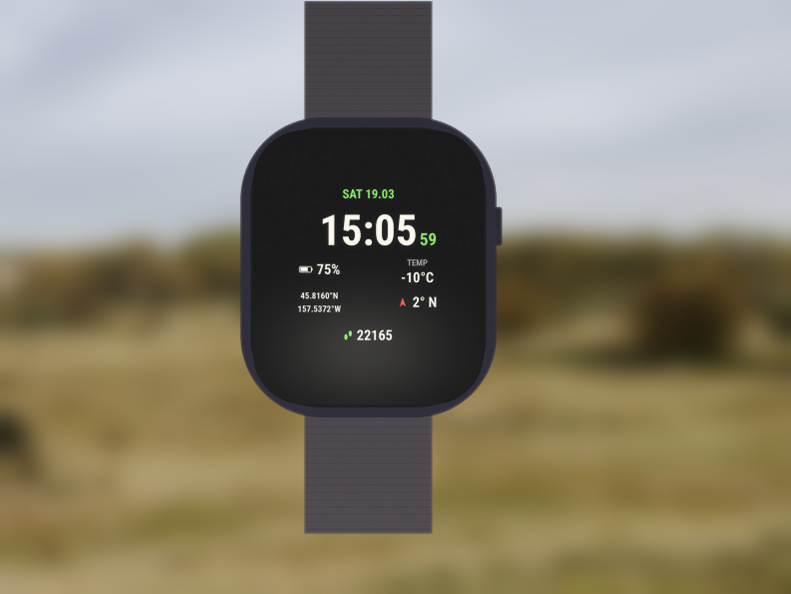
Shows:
15,05,59
